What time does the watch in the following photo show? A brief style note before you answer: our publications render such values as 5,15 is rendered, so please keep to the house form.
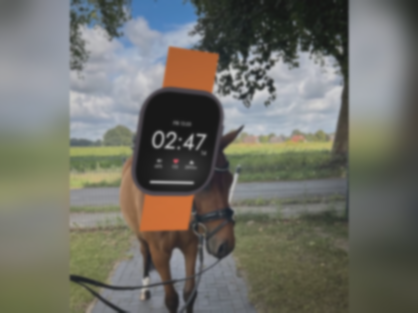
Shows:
2,47
